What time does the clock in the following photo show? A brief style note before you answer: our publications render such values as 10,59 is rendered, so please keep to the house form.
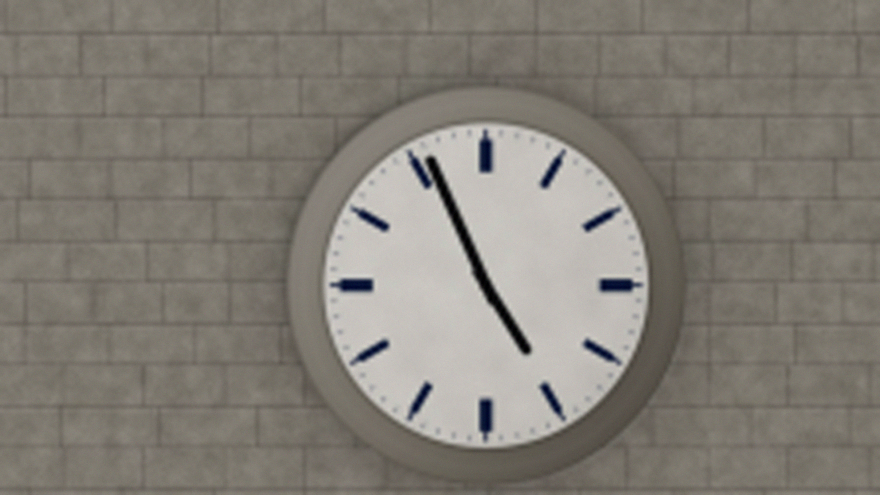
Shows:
4,56
